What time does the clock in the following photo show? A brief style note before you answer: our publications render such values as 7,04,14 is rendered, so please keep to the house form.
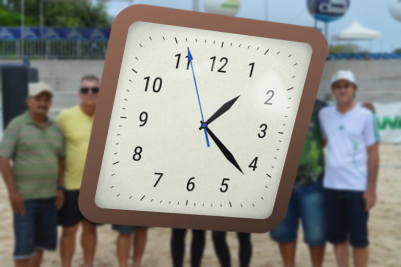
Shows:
1,21,56
